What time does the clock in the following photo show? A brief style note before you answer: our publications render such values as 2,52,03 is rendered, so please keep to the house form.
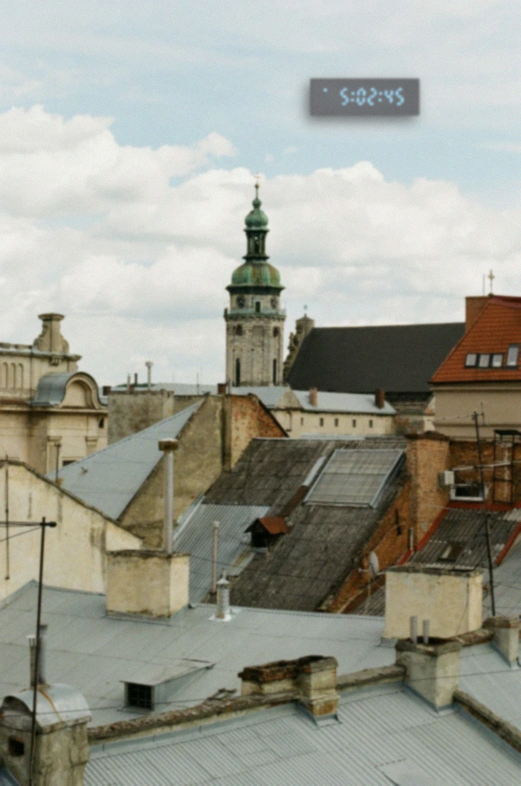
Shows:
5,02,45
